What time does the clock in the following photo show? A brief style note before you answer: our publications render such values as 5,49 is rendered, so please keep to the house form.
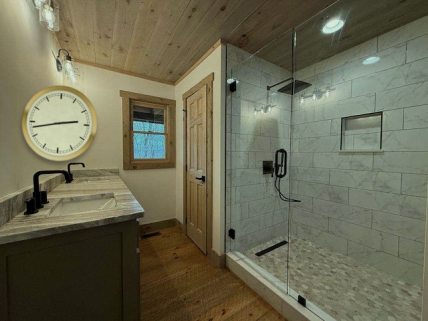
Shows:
2,43
